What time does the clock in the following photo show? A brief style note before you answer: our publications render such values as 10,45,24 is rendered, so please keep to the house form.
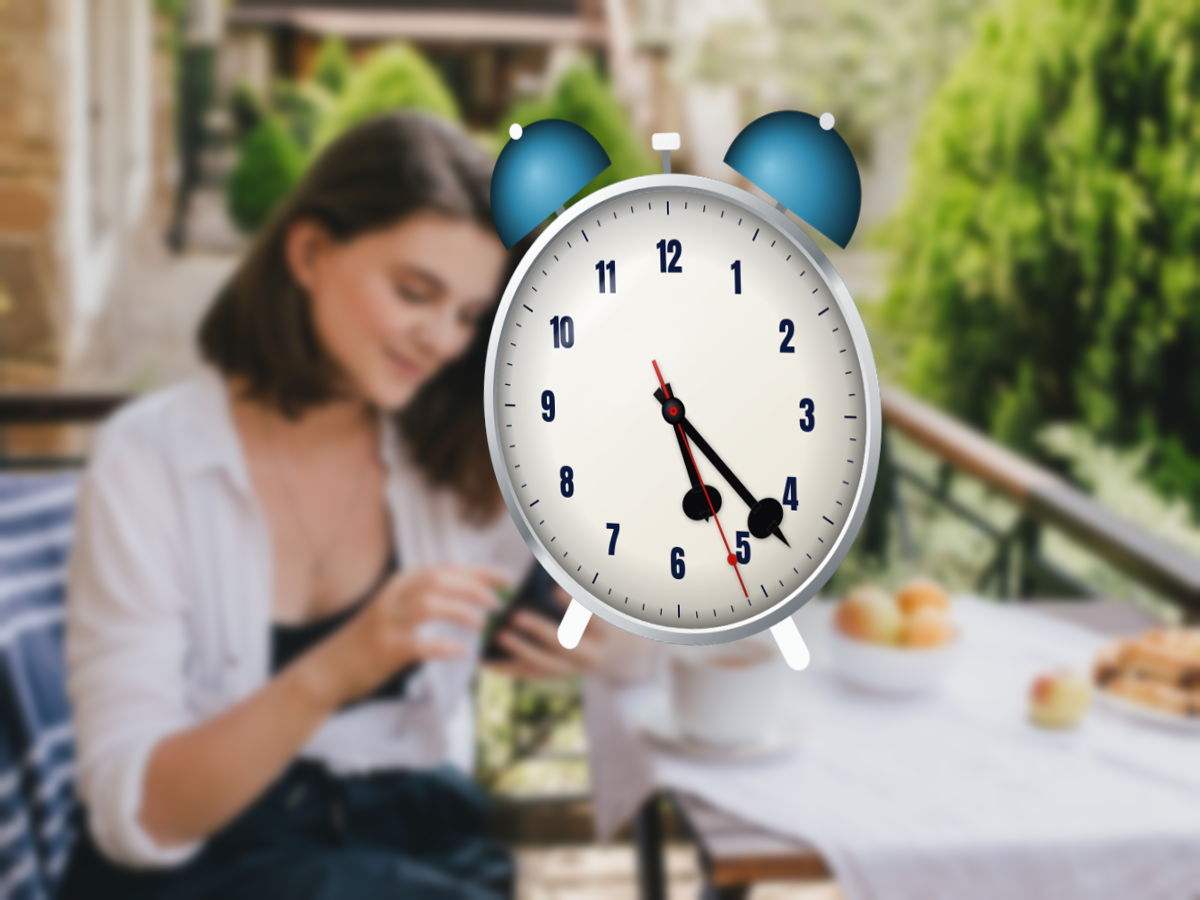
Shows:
5,22,26
